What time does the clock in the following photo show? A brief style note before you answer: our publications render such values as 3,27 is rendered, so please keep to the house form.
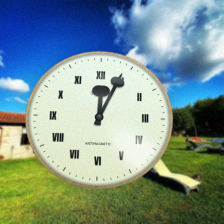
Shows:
12,04
